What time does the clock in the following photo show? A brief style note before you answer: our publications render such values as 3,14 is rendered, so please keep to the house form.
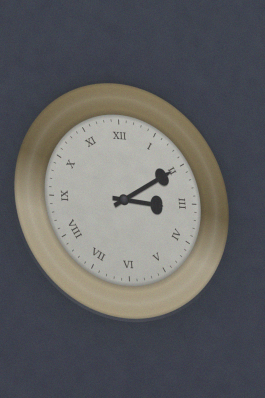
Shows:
3,10
